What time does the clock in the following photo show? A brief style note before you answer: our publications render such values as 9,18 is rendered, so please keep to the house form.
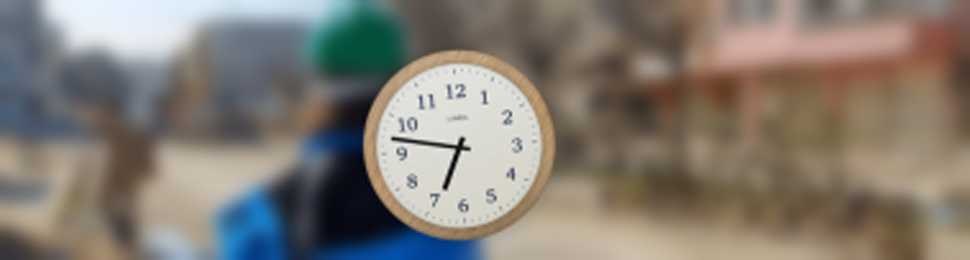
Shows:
6,47
